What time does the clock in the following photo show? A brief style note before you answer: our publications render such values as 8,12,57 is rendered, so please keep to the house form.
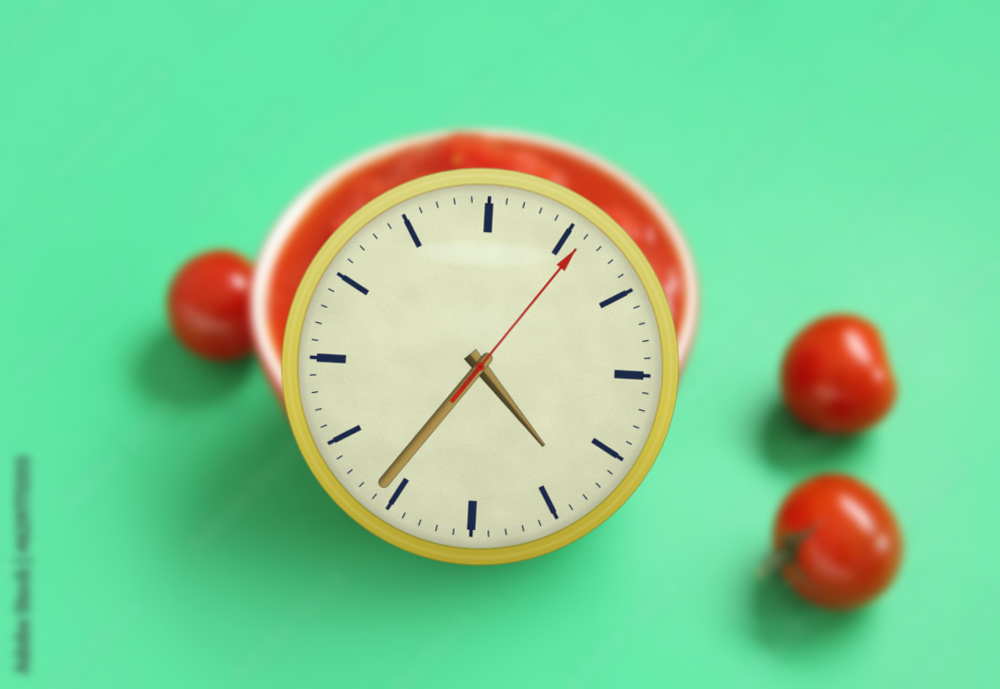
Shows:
4,36,06
